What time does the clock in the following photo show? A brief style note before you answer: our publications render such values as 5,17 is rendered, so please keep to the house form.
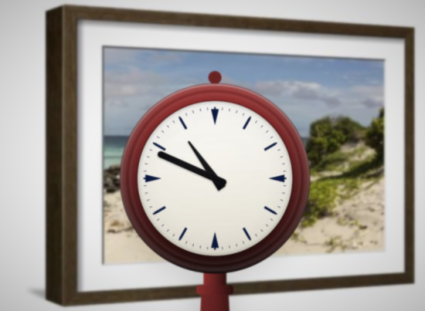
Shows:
10,49
